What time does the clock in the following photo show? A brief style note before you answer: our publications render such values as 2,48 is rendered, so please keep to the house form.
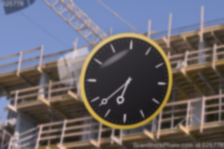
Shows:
6,38
